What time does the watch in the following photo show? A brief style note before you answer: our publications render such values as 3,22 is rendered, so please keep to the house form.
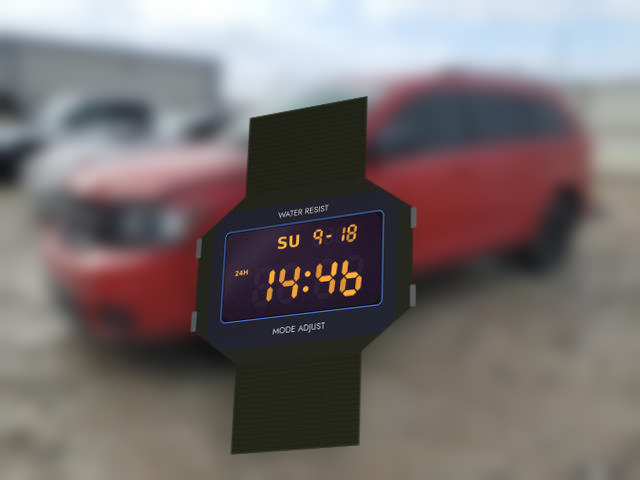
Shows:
14,46
